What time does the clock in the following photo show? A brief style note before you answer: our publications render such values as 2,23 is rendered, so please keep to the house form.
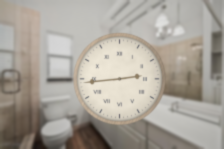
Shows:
2,44
